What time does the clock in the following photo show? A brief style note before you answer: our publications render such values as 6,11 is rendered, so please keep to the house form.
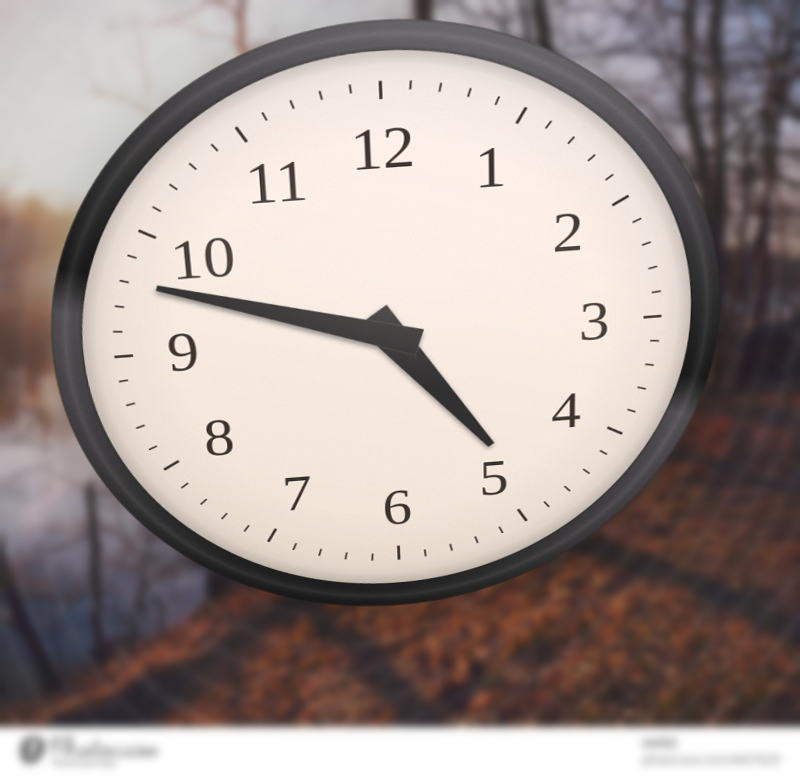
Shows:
4,48
